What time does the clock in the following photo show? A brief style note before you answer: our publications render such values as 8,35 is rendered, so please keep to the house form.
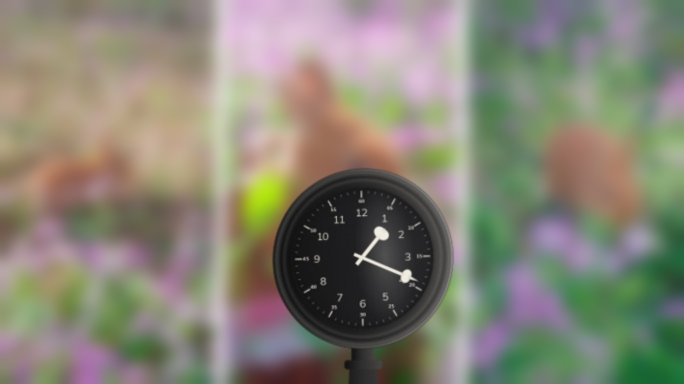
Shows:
1,19
